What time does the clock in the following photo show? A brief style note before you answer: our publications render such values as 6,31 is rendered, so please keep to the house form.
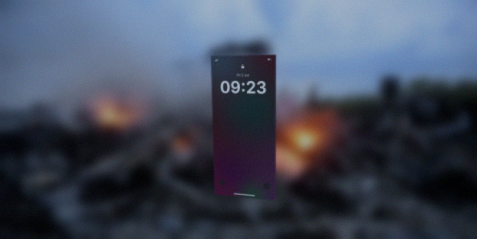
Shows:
9,23
